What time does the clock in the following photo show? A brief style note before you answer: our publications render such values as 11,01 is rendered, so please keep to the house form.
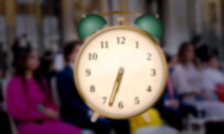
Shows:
6,33
